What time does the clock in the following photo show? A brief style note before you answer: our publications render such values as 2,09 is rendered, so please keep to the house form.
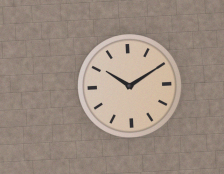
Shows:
10,10
